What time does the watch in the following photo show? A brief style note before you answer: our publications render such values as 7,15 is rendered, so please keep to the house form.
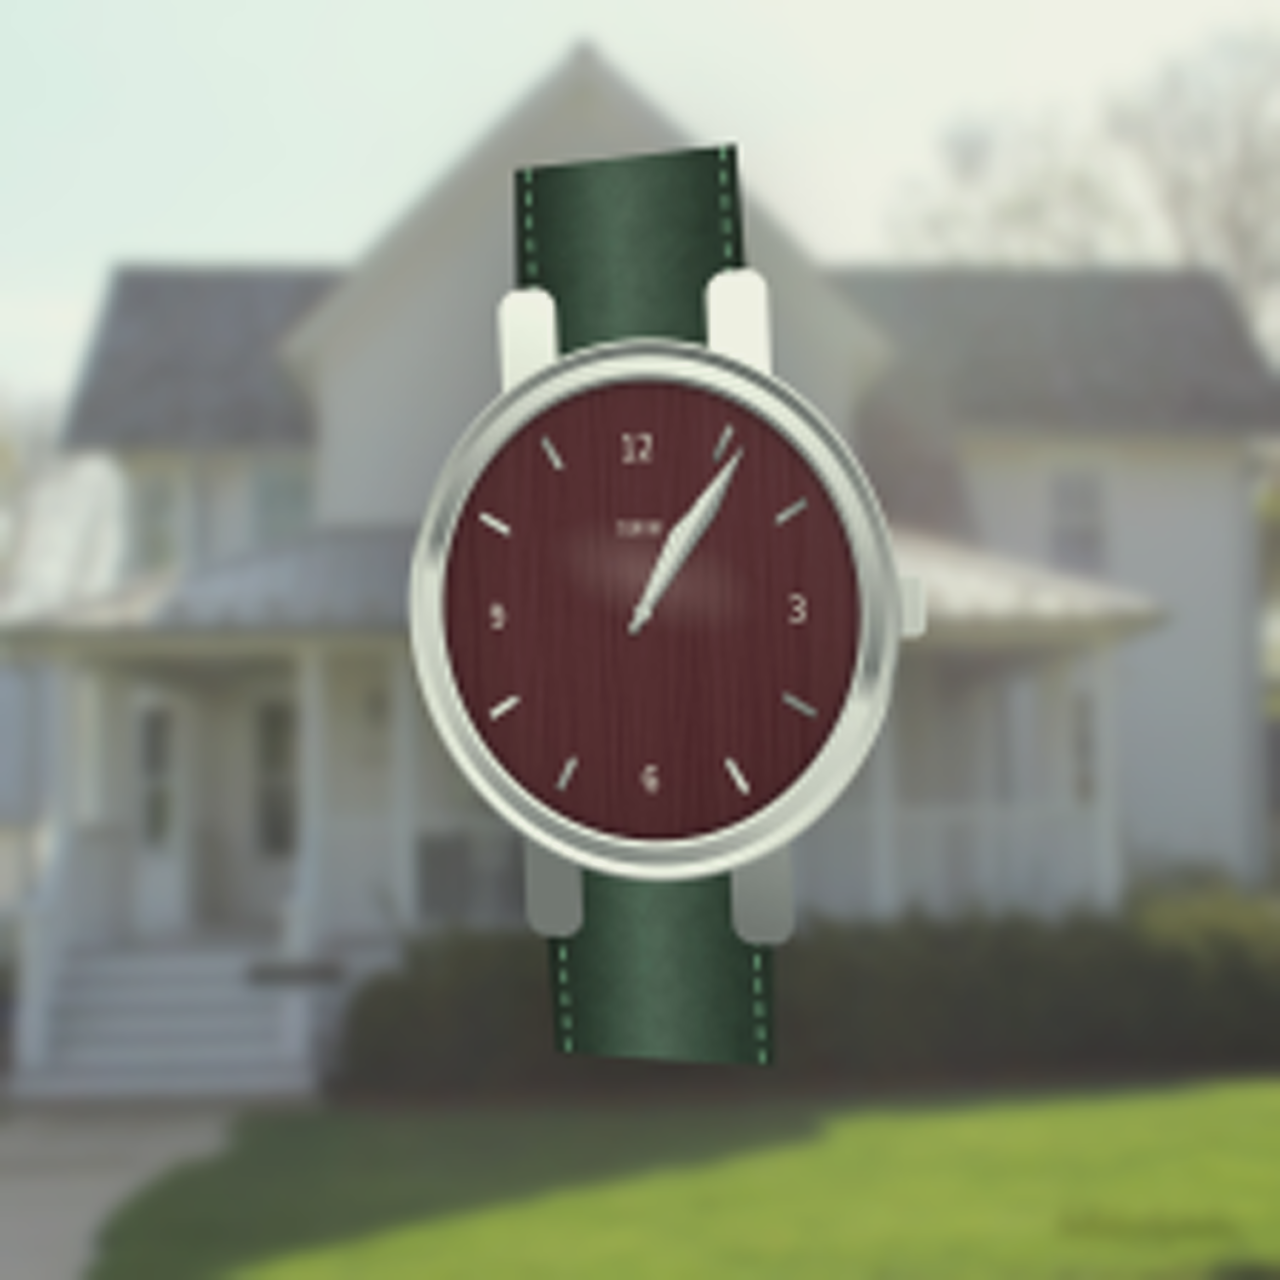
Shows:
1,06
